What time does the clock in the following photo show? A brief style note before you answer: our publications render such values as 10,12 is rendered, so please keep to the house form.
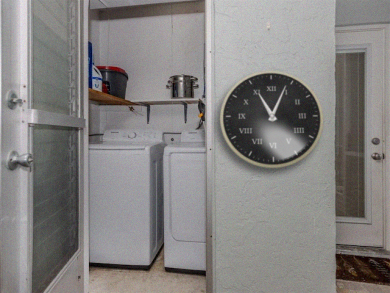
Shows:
11,04
